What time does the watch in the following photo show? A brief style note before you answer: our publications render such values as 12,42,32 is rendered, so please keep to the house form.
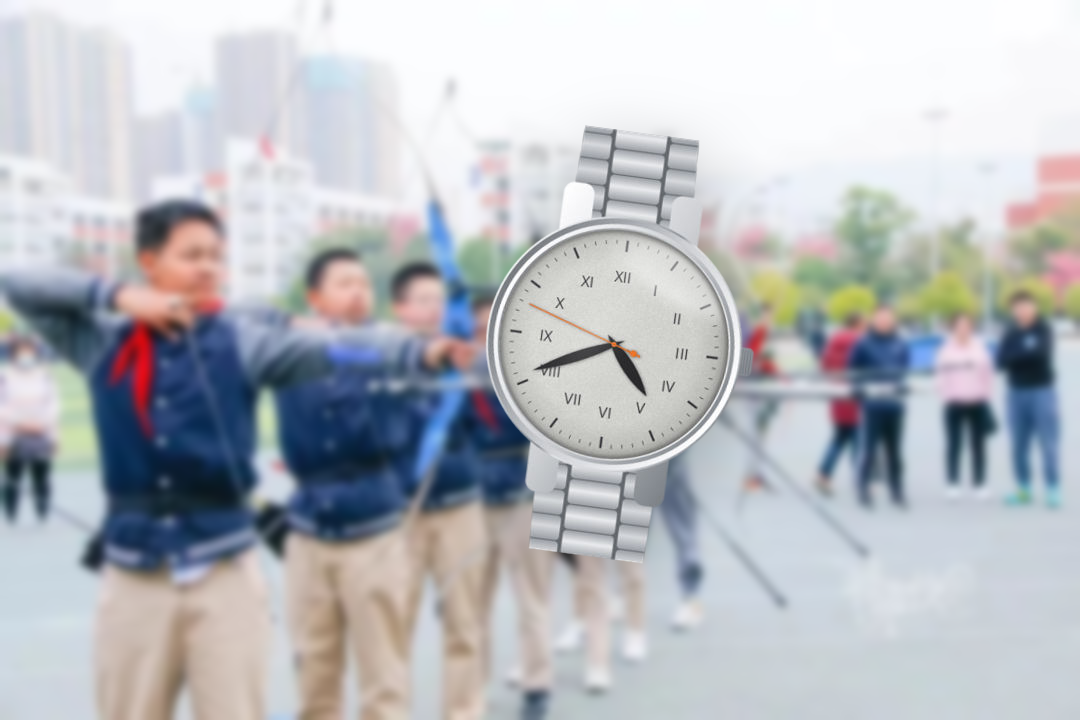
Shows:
4,40,48
